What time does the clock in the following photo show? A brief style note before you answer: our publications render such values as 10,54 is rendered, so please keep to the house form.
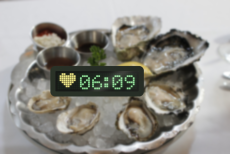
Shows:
6,09
